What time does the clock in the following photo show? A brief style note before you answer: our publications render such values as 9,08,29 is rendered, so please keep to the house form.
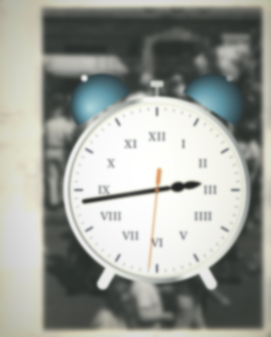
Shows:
2,43,31
